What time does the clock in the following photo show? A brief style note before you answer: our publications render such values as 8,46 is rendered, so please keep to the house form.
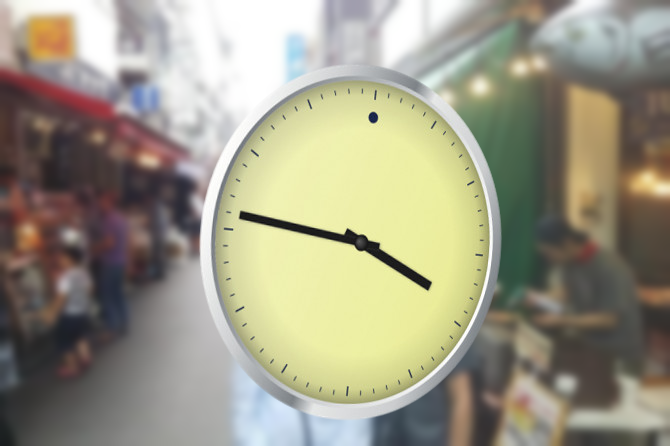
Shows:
3,46
